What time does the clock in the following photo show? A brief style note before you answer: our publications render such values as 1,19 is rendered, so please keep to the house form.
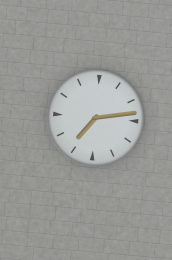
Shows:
7,13
